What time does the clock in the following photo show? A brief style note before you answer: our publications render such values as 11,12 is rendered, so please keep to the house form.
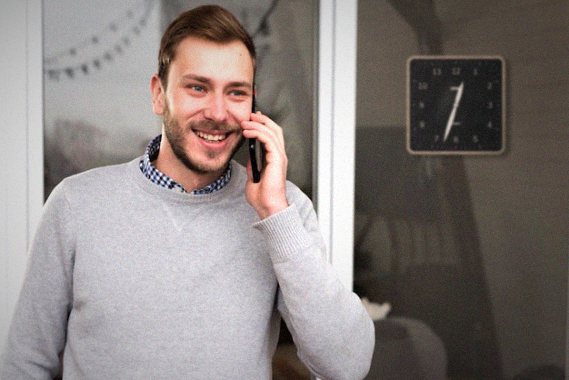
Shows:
12,33
